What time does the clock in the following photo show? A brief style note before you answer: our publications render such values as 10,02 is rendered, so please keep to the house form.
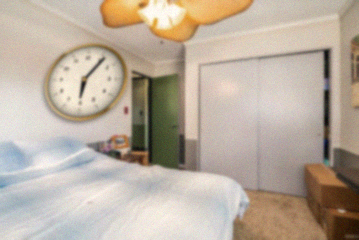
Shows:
6,06
